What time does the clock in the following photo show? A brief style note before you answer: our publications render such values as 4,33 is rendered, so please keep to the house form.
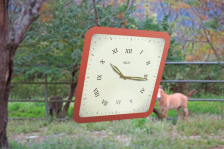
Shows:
10,16
